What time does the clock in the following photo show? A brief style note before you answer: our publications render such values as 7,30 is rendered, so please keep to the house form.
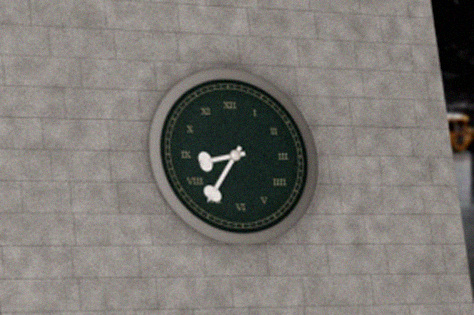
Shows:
8,36
